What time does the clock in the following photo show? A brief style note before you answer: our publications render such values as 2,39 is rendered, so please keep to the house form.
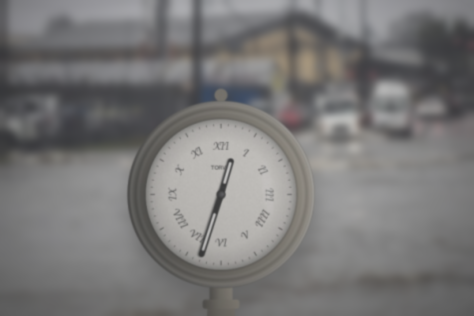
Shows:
12,33
